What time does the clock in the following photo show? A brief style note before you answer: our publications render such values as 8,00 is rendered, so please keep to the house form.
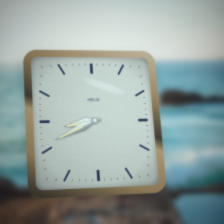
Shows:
8,41
